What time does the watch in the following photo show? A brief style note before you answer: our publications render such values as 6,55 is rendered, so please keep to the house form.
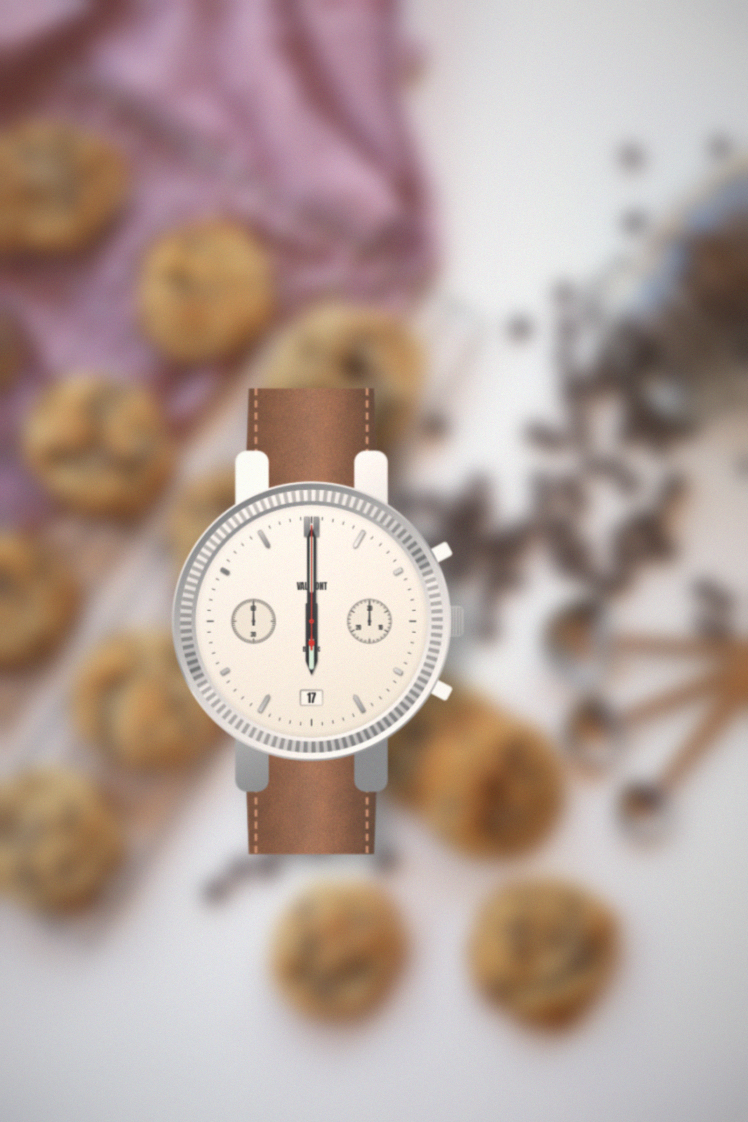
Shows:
6,00
